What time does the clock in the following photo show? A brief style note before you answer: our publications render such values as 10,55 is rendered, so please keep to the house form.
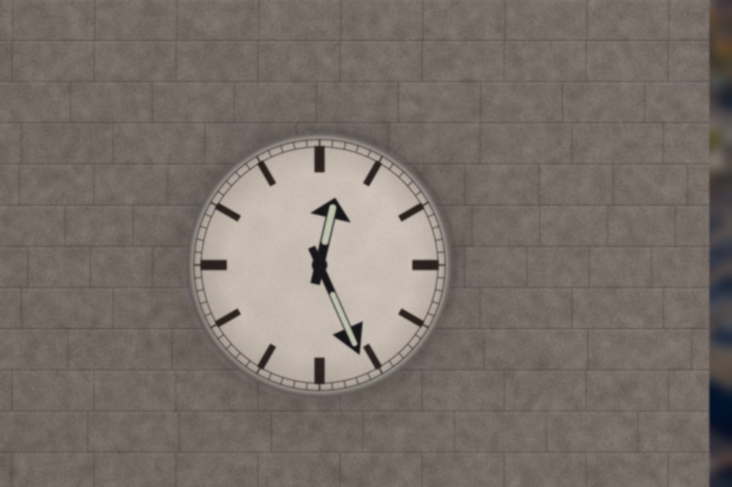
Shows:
12,26
